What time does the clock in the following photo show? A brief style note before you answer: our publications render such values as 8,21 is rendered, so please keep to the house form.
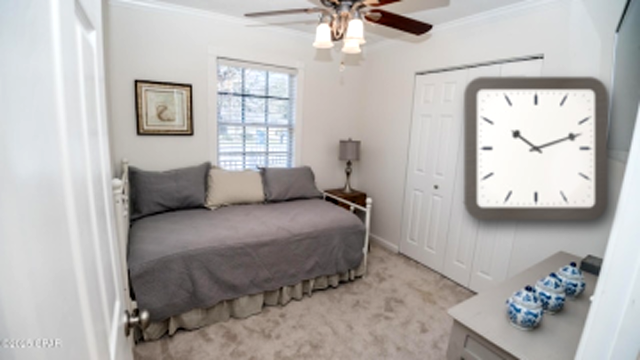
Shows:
10,12
